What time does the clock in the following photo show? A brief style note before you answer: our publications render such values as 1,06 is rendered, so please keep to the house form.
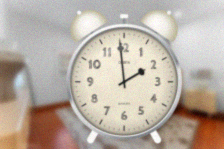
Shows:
1,59
